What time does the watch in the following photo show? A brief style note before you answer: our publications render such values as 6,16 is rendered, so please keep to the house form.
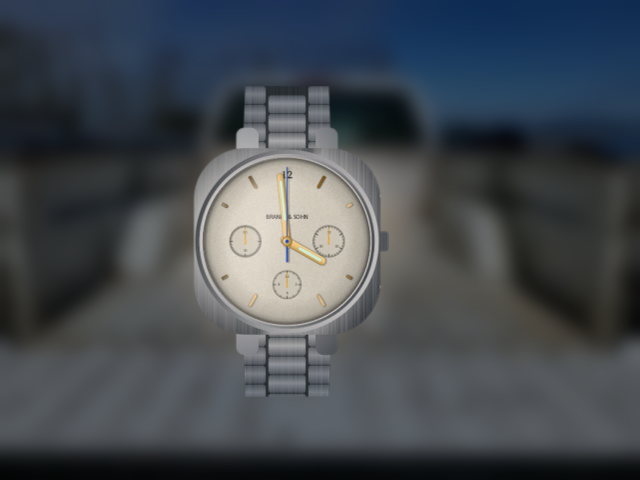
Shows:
3,59
